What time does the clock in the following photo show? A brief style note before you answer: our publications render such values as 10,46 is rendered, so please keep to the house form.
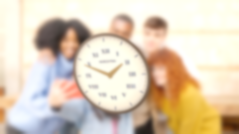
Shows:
1,49
